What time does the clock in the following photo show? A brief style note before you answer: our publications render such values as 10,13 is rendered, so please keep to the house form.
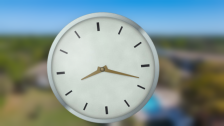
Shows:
8,18
